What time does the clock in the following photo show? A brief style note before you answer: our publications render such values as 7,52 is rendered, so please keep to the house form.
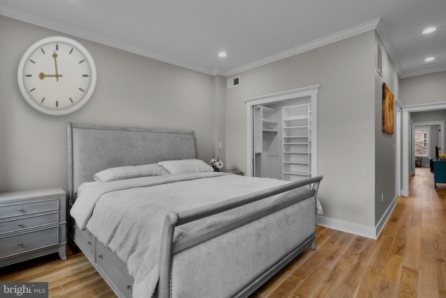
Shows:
8,59
